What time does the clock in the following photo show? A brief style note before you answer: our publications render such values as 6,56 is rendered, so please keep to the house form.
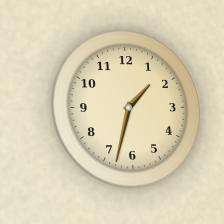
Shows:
1,33
